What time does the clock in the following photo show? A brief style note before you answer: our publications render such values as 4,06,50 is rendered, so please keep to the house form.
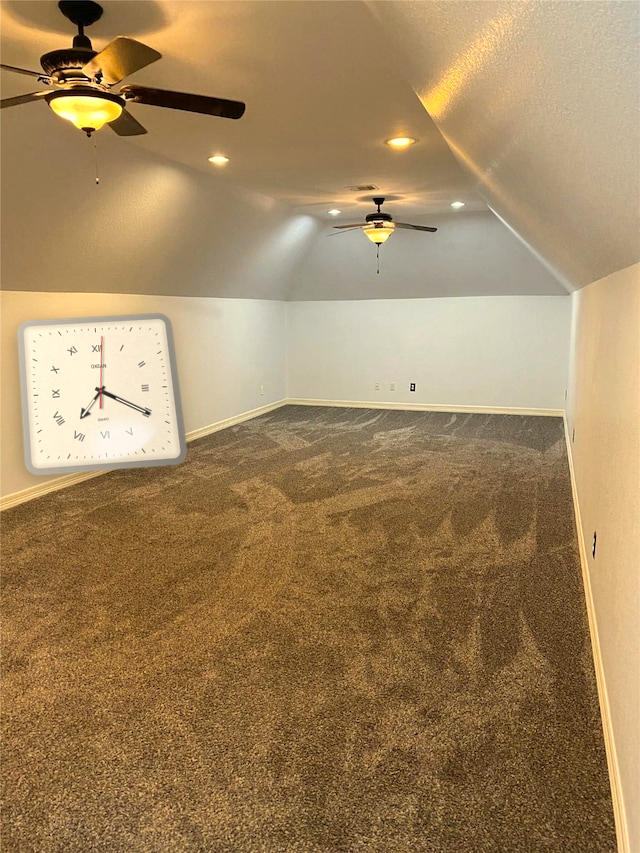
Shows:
7,20,01
